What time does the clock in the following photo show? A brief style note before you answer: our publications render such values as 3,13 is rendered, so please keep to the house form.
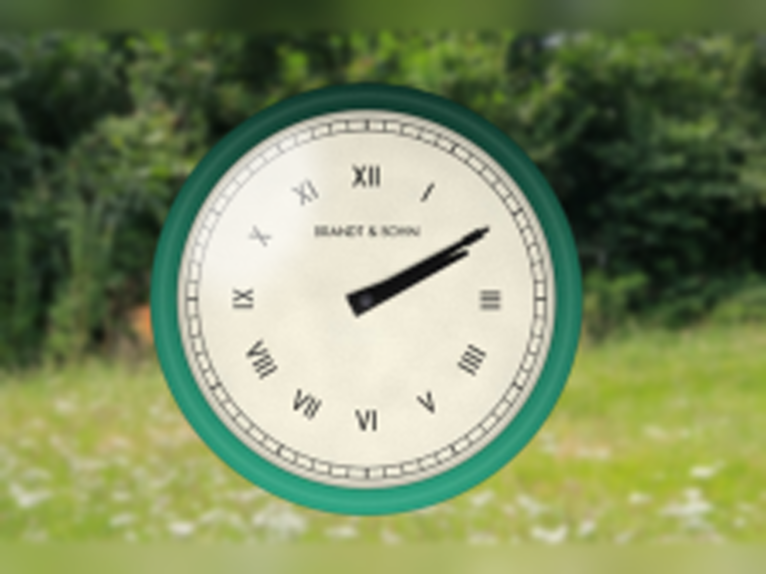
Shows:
2,10
